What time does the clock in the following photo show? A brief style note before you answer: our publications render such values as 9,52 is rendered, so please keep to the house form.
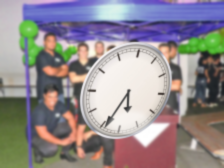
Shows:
5,34
